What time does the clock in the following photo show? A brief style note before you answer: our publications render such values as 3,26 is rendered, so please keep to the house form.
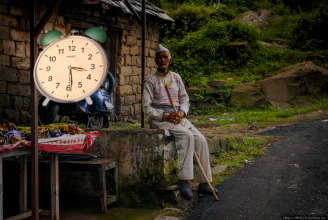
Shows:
3,29
